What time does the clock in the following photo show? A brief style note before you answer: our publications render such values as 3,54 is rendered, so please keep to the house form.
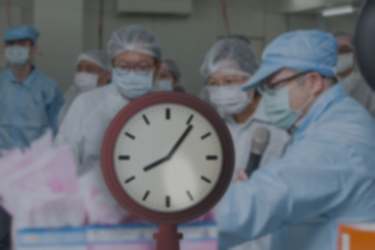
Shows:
8,06
